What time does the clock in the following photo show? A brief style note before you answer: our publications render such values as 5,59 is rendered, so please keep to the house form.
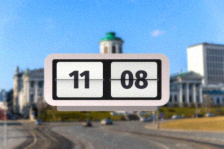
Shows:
11,08
